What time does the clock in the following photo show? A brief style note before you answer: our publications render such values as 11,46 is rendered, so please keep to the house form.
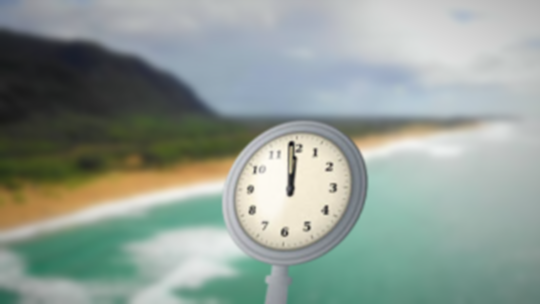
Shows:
11,59
